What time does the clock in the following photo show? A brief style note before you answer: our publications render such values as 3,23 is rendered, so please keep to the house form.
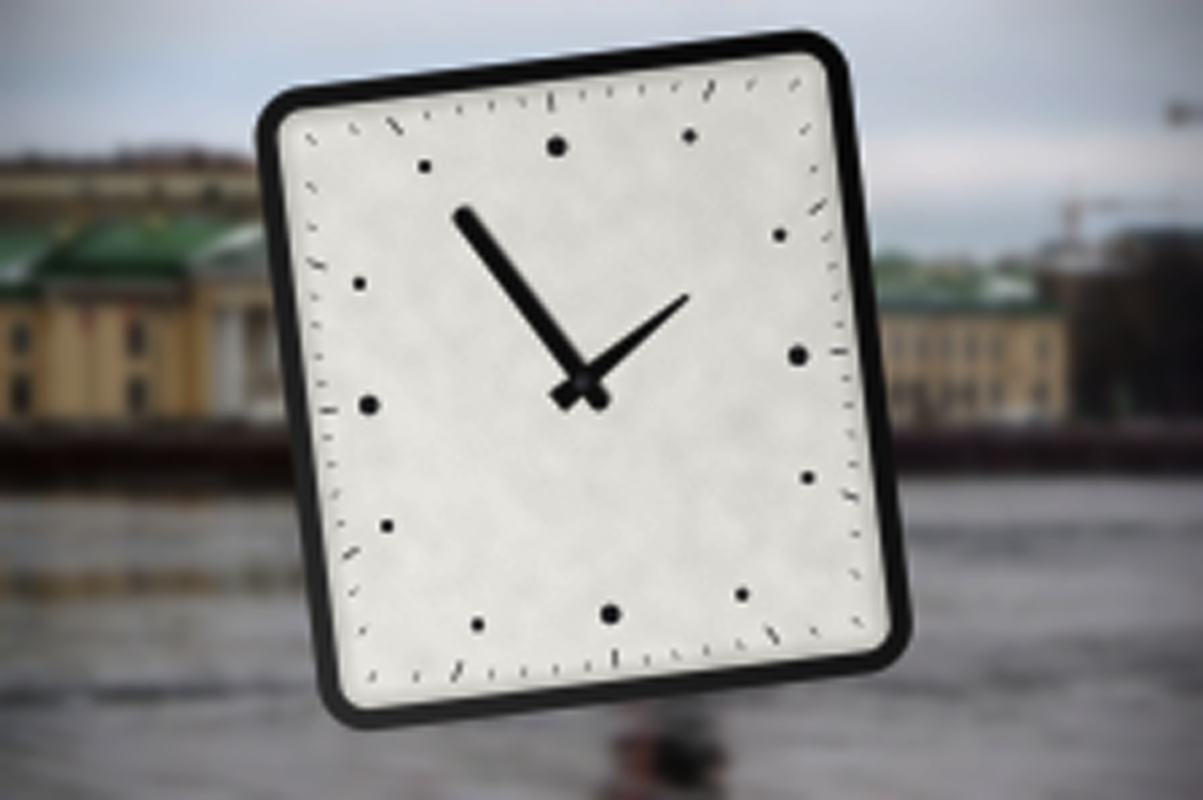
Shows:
1,55
